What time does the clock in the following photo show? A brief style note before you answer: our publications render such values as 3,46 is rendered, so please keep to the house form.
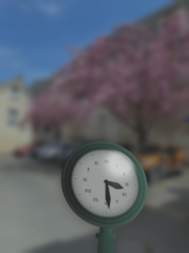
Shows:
3,29
